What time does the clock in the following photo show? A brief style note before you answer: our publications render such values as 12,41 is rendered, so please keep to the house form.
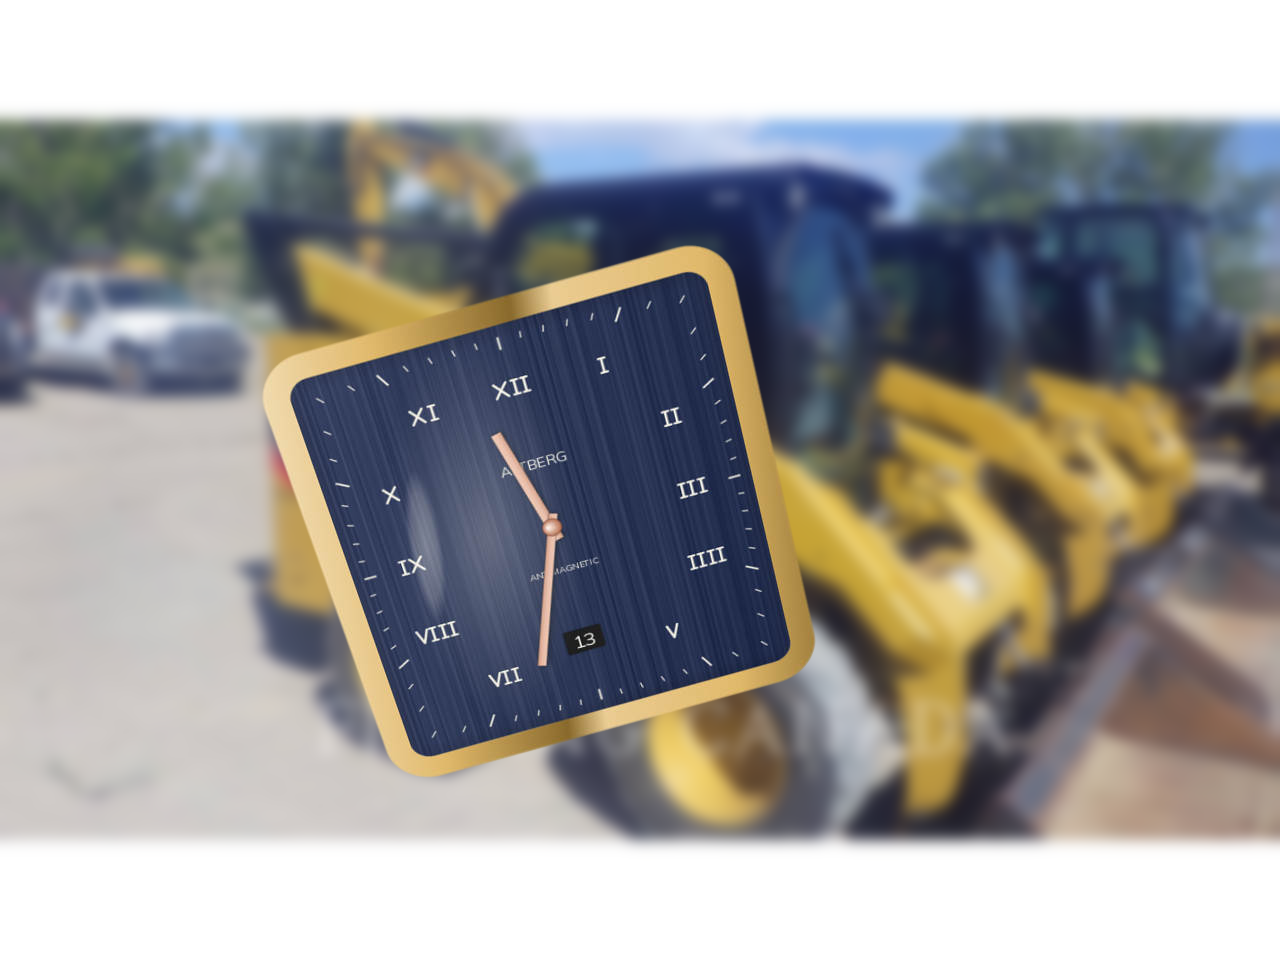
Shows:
11,33
